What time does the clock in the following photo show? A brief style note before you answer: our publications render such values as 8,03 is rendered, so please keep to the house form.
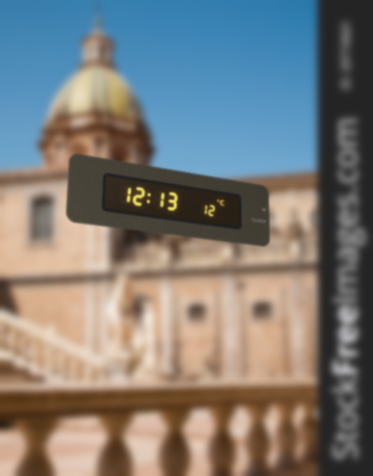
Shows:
12,13
